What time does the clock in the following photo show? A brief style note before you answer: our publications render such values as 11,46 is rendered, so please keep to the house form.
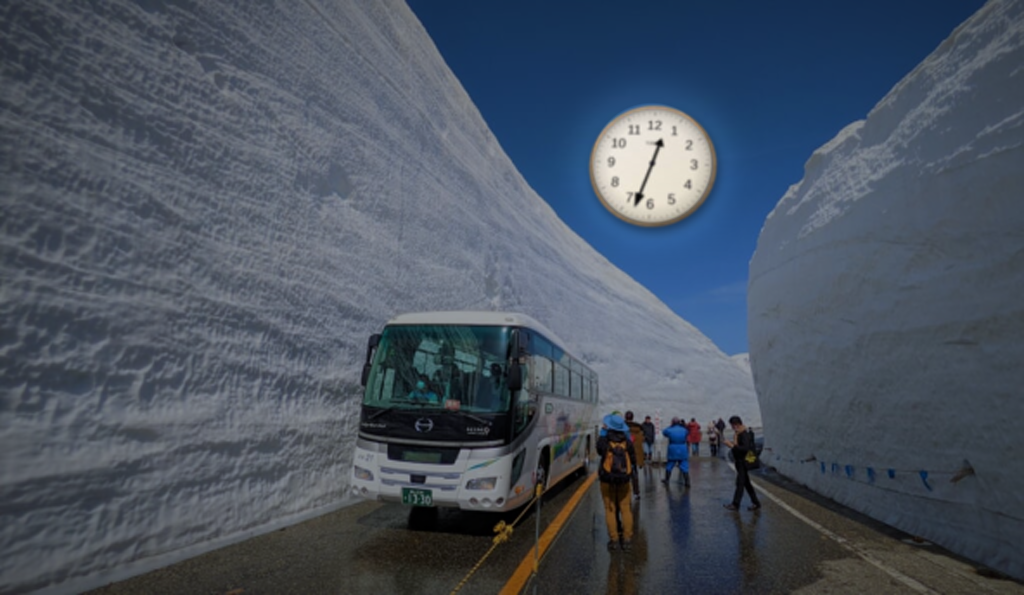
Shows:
12,33
